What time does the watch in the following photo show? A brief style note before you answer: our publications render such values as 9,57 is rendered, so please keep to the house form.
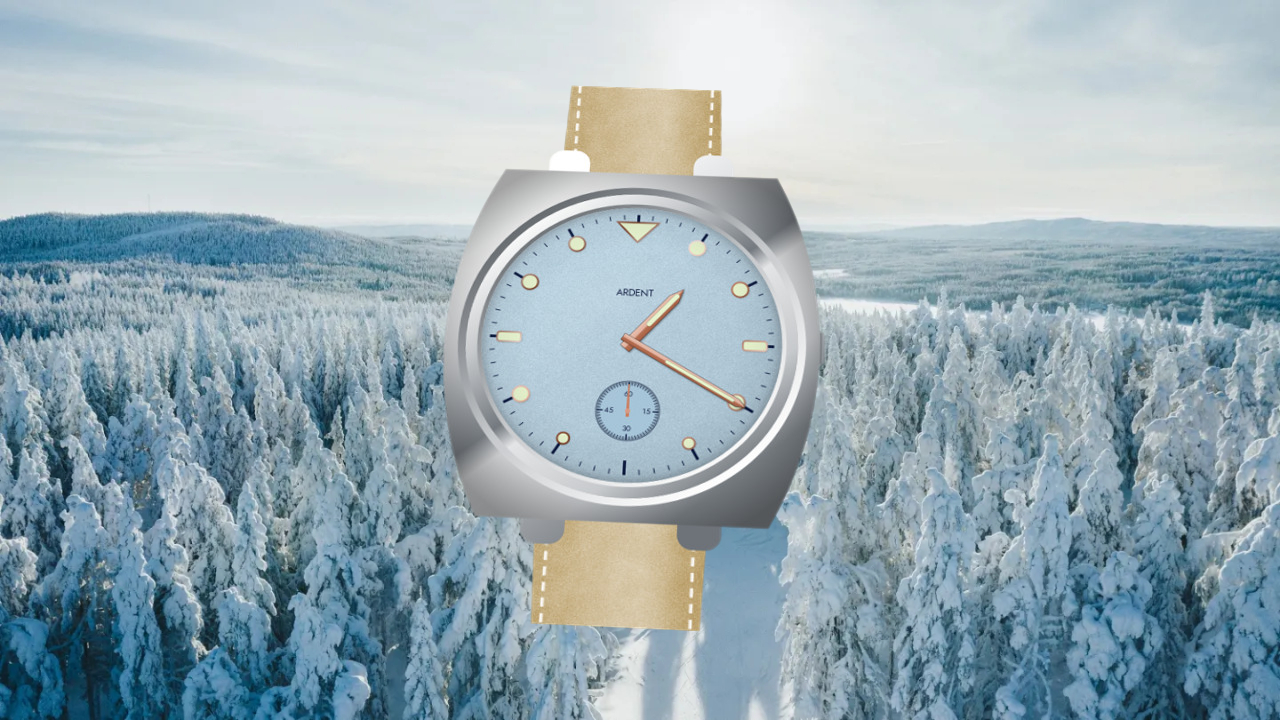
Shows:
1,20
